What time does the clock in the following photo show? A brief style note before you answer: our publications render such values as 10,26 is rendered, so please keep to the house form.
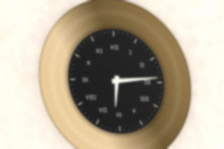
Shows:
6,14
